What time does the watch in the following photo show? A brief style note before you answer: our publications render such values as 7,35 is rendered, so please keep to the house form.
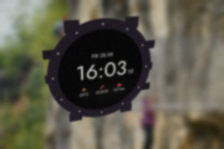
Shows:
16,03
